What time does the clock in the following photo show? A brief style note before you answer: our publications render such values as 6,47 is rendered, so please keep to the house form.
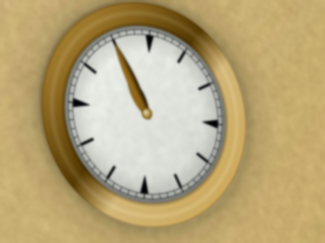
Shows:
10,55
